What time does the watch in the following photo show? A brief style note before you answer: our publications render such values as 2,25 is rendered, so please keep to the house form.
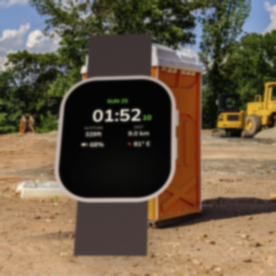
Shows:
1,52
